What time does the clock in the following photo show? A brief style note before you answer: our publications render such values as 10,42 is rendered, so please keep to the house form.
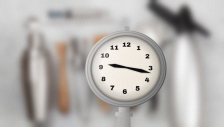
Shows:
9,17
